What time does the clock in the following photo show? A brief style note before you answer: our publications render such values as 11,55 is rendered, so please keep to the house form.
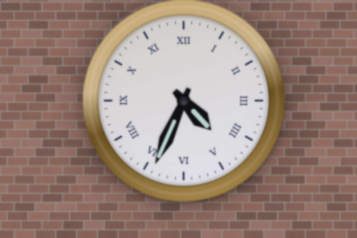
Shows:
4,34
